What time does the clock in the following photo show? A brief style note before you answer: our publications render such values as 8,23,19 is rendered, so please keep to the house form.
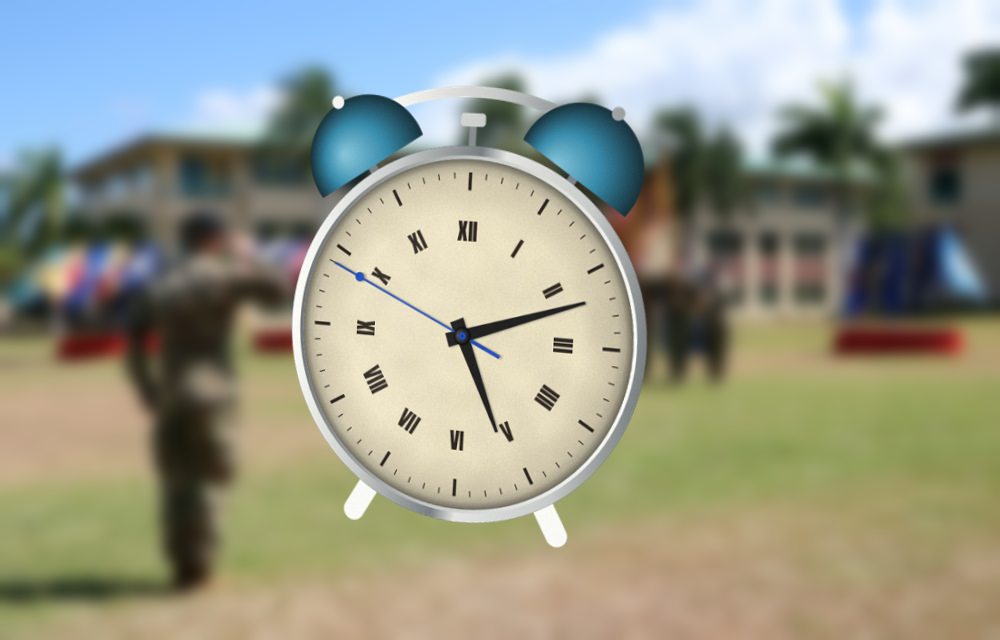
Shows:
5,11,49
